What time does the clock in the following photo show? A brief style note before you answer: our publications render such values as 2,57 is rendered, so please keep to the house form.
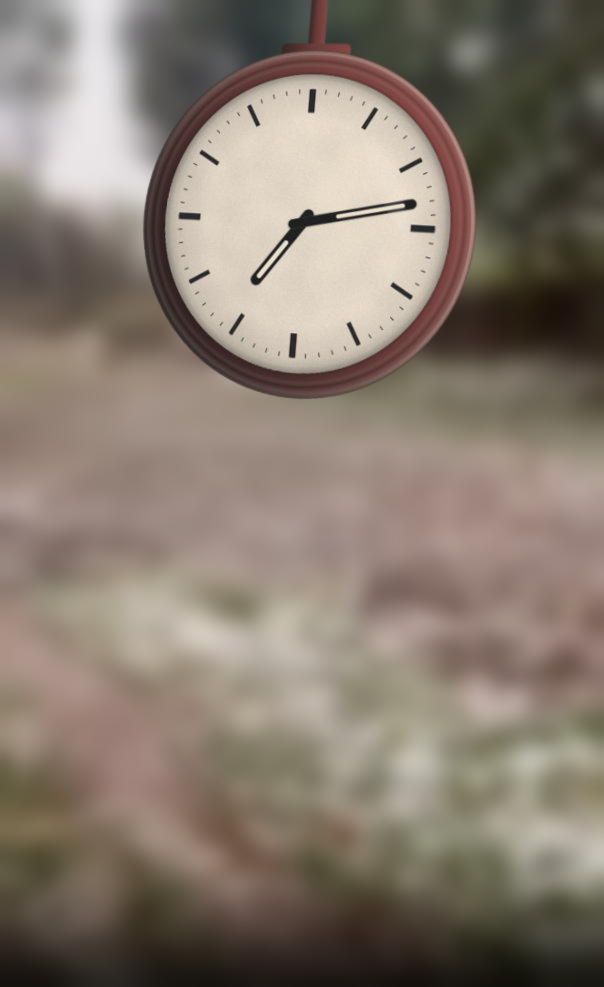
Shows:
7,13
